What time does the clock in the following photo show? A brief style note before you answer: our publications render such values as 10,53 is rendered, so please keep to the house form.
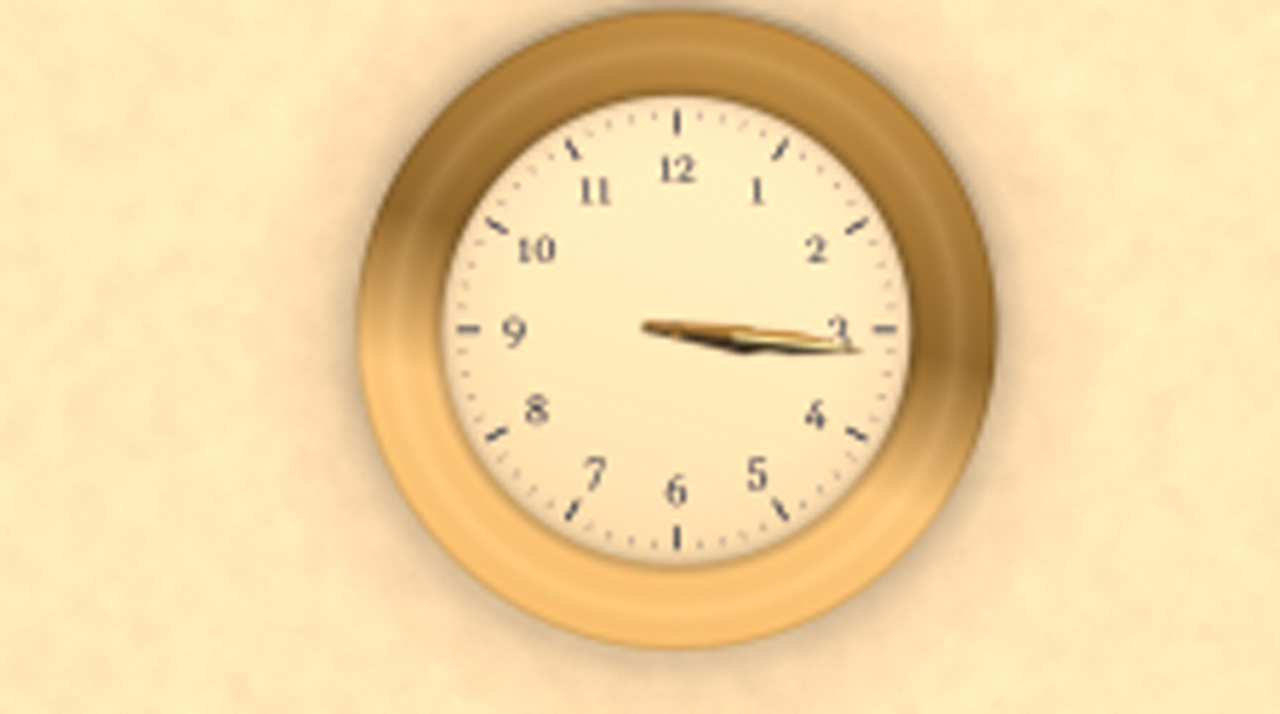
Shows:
3,16
